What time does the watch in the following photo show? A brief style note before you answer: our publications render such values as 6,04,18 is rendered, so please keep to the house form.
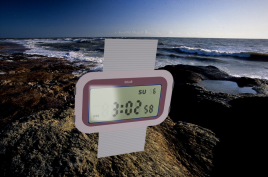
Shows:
3,02,58
